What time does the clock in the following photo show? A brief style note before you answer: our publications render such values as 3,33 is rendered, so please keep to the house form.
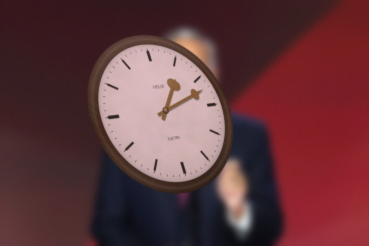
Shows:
1,12
